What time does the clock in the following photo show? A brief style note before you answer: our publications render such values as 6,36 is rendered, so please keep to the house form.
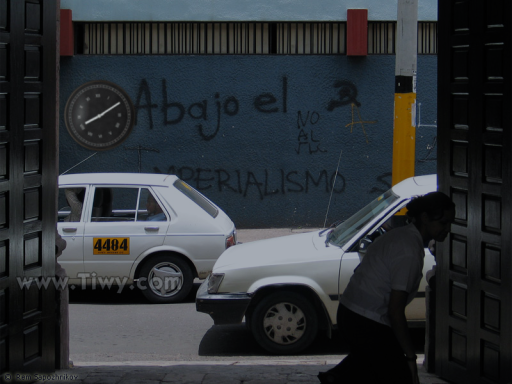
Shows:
8,10
